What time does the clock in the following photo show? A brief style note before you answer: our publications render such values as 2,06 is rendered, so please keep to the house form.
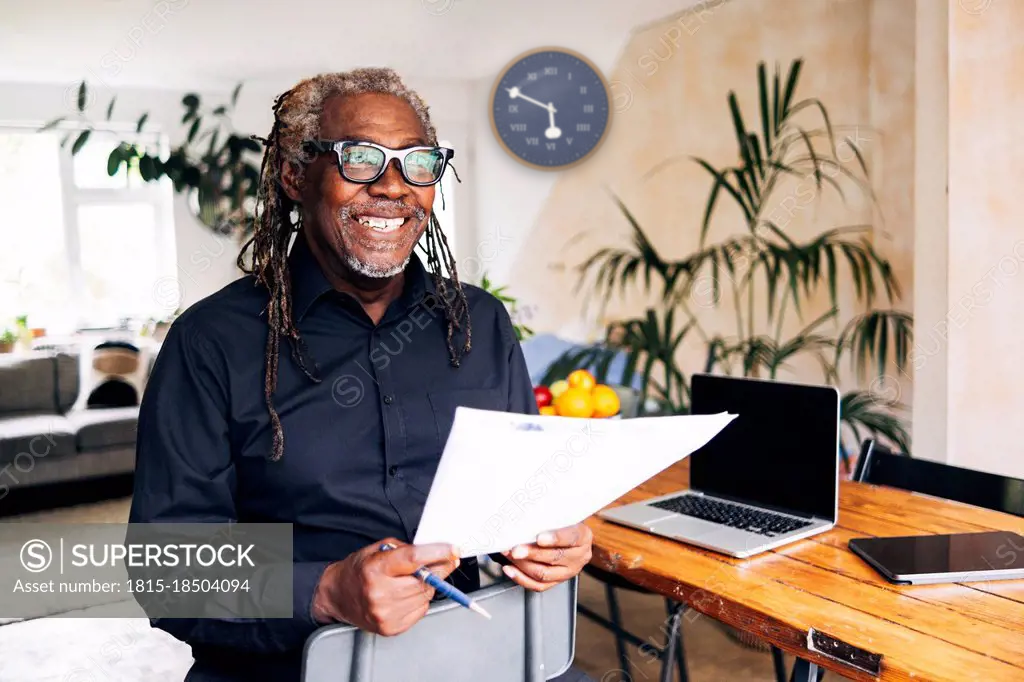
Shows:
5,49
